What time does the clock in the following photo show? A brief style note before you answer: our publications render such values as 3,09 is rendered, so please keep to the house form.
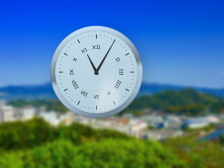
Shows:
11,05
